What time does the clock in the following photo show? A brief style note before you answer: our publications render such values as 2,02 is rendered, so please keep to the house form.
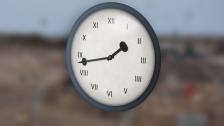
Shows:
1,43
